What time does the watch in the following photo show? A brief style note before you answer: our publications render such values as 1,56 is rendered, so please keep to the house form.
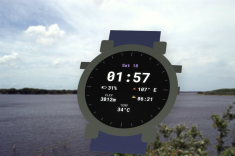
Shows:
1,57
